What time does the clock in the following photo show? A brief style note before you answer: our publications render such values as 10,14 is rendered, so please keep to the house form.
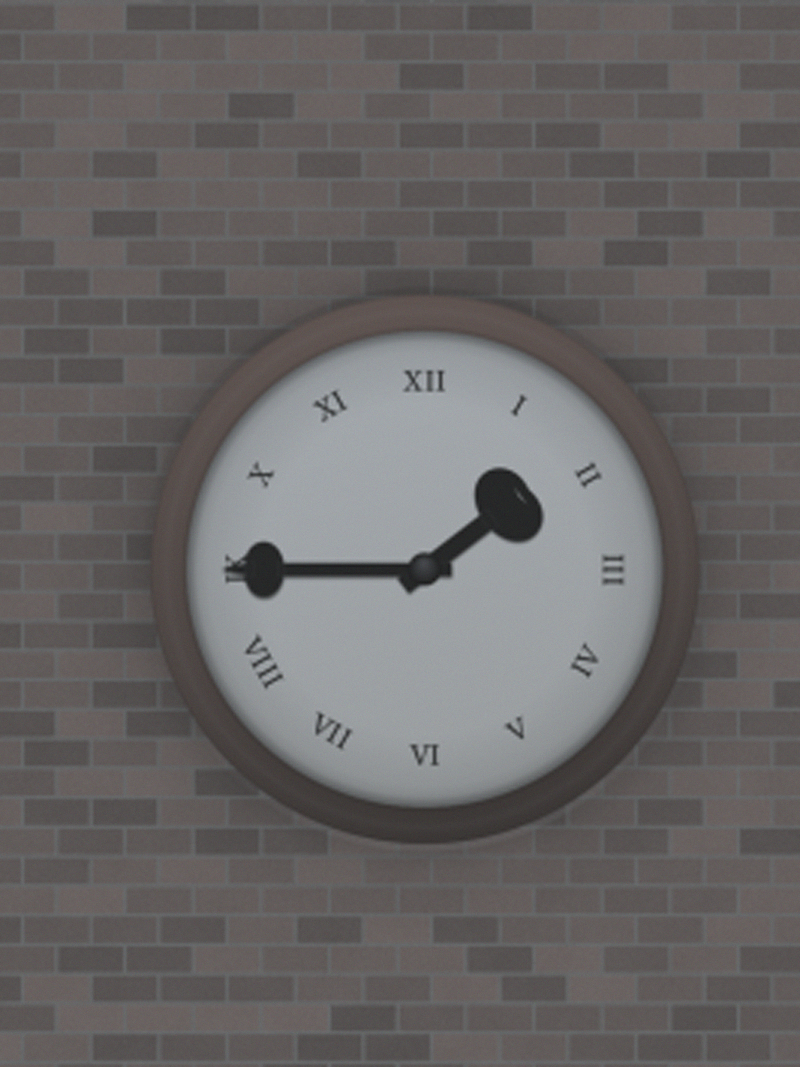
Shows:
1,45
